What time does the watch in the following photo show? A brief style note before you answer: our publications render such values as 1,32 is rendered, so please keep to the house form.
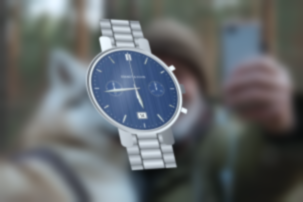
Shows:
5,44
